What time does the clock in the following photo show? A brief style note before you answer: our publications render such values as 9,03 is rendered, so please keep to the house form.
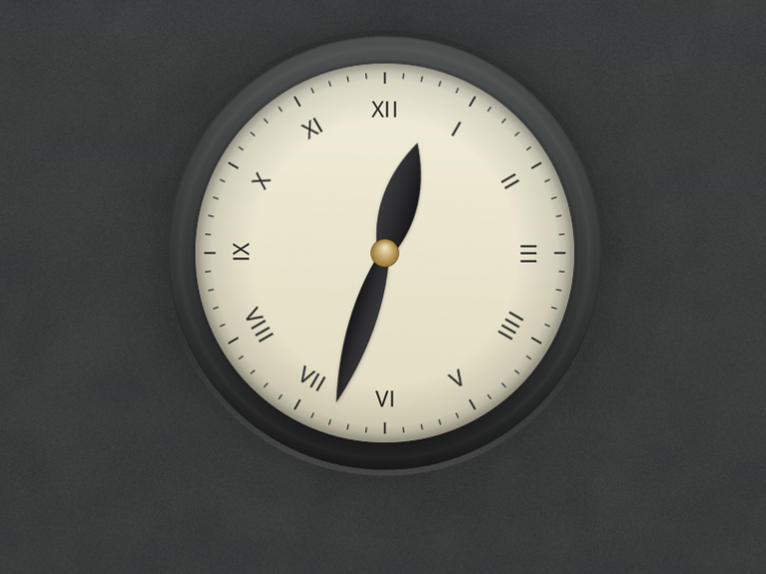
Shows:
12,33
